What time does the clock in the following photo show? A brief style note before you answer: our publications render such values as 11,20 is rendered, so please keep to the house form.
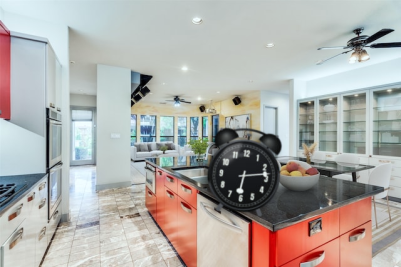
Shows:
6,13
